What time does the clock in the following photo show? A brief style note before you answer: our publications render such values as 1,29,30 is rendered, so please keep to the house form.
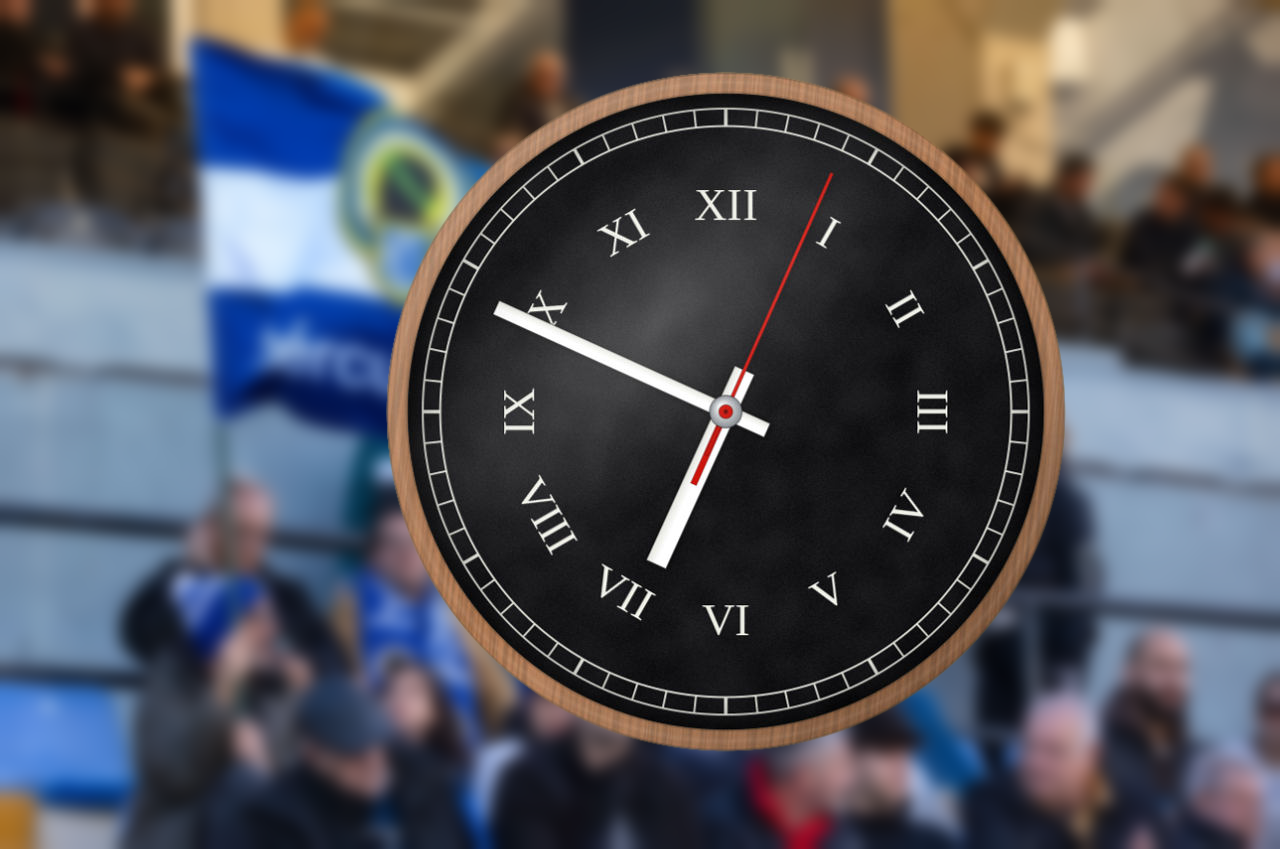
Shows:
6,49,04
